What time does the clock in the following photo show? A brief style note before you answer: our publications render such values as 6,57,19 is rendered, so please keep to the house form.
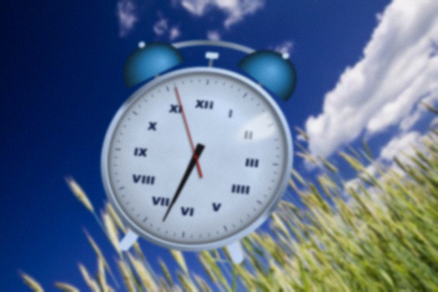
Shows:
6,32,56
